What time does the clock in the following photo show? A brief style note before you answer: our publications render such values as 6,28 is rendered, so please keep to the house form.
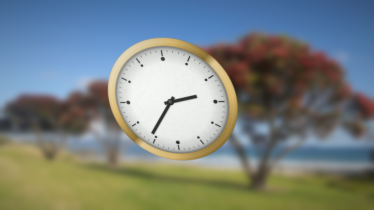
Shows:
2,36
